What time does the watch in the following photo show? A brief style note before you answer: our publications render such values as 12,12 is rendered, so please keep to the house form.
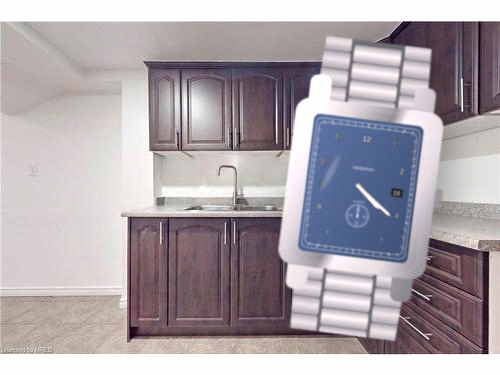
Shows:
4,21
